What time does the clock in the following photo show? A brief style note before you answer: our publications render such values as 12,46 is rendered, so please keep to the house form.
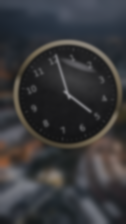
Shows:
5,01
